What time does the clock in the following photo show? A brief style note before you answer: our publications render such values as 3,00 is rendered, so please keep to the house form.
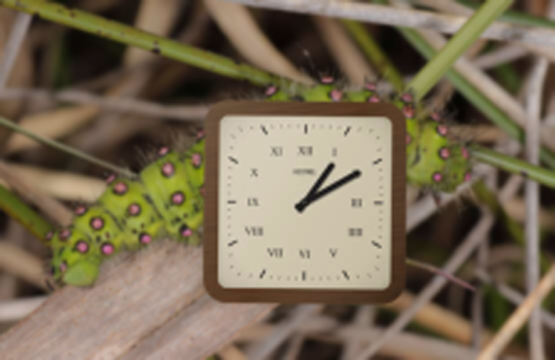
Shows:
1,10
